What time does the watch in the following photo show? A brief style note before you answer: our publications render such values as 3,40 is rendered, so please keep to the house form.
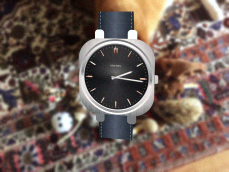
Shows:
2,16
